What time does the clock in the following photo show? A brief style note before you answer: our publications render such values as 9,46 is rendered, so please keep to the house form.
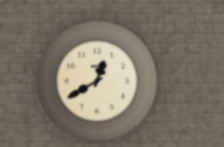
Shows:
12,40
